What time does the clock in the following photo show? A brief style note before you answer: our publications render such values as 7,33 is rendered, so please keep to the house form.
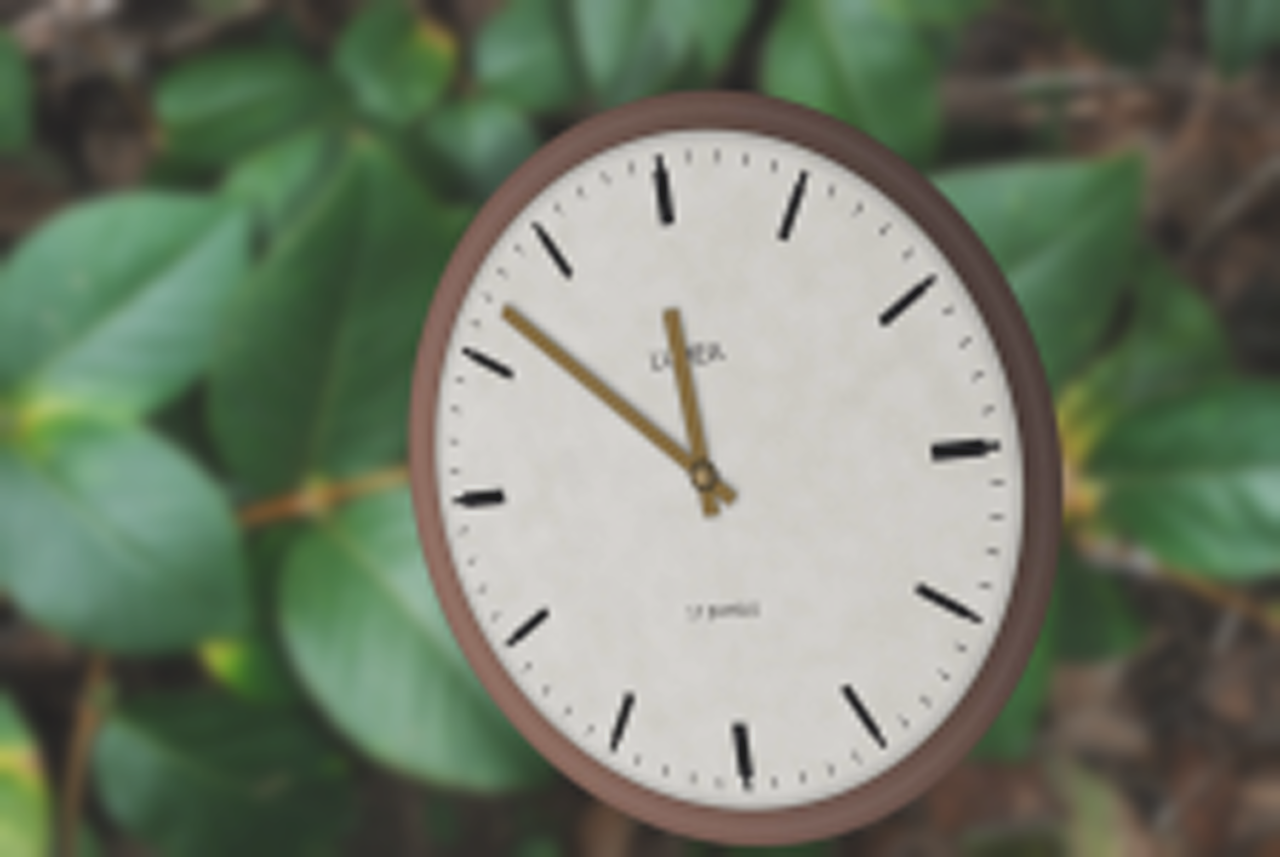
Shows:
11,52
